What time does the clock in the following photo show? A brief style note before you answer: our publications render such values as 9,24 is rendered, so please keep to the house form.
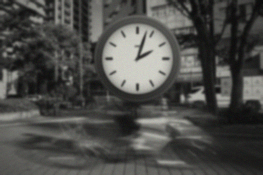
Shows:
2,03
